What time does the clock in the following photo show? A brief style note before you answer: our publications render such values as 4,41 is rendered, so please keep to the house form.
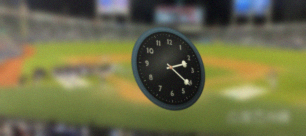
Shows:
2,21
